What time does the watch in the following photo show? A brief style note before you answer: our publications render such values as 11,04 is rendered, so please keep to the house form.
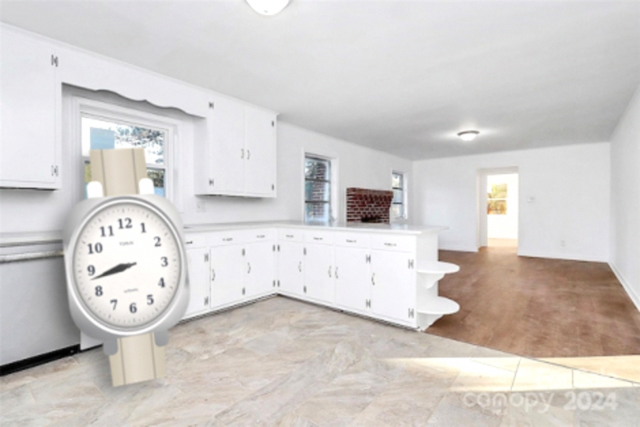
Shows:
8,43
